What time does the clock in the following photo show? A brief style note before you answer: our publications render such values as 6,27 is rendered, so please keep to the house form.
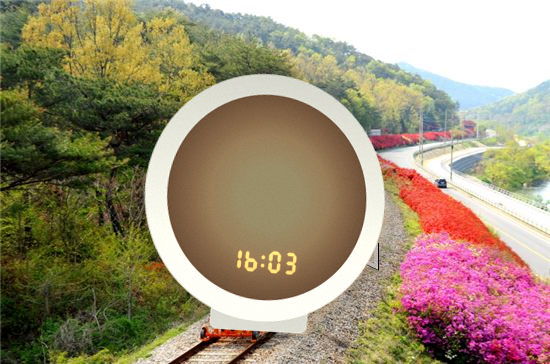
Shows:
16,03
